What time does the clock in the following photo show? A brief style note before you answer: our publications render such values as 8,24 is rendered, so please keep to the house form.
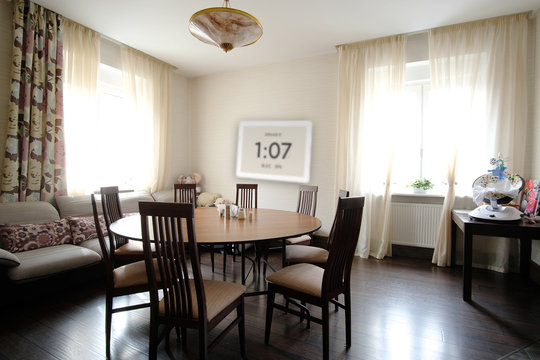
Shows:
1,07
